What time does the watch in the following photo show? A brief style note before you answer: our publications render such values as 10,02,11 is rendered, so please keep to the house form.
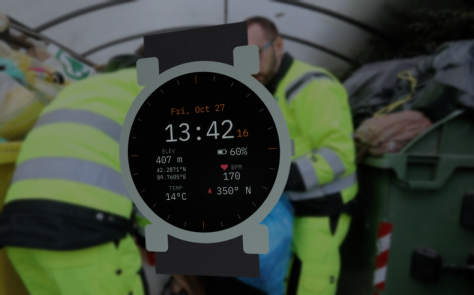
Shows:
13,42,16
